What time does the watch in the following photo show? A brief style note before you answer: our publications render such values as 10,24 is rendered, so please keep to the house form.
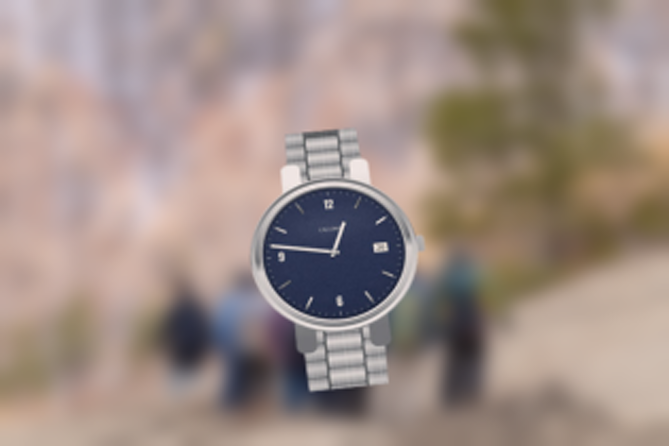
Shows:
12,47
